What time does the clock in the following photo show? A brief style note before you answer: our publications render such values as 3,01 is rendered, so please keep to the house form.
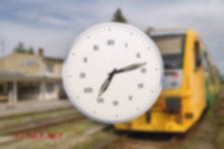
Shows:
7,13
